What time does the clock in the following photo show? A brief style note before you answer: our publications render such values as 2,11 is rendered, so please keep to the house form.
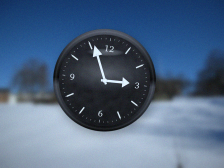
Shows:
2,56
